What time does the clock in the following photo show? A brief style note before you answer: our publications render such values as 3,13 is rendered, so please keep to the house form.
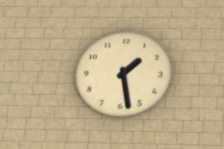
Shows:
1,28
